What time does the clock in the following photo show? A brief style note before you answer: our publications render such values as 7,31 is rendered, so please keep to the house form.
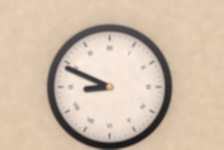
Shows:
8,49
